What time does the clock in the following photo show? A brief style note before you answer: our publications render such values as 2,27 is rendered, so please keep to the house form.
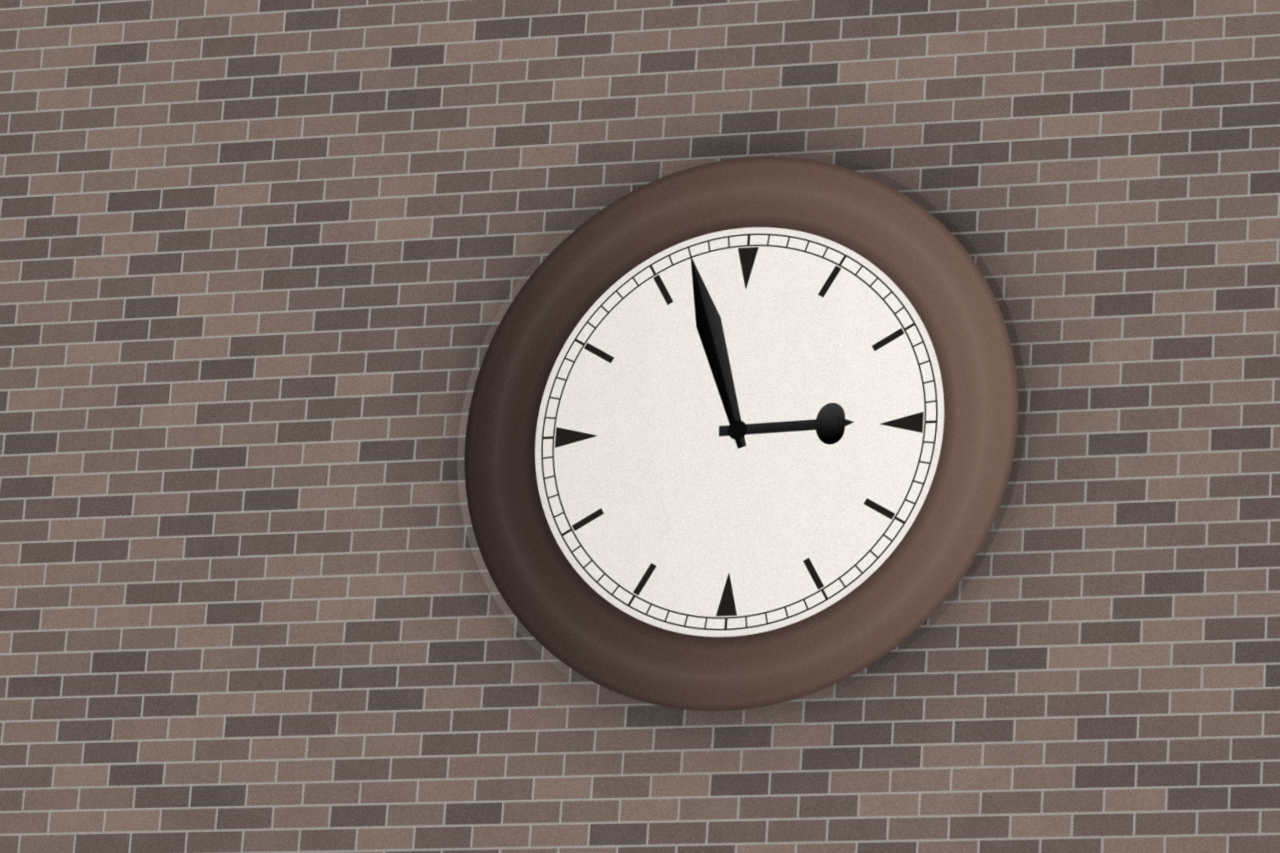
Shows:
2,57
